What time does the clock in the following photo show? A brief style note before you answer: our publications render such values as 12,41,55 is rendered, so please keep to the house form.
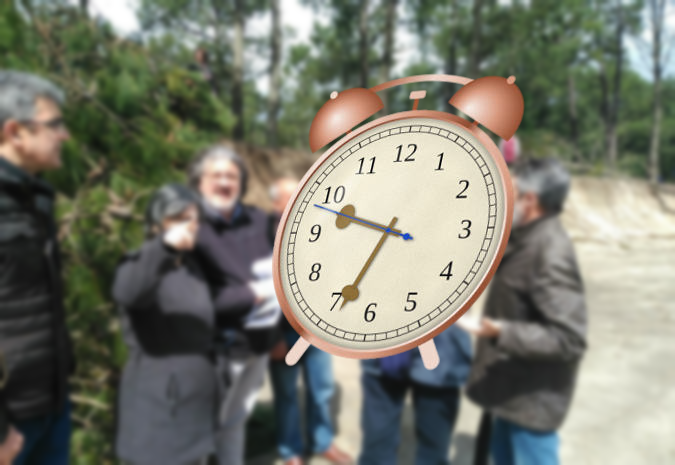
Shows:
9,33,48
